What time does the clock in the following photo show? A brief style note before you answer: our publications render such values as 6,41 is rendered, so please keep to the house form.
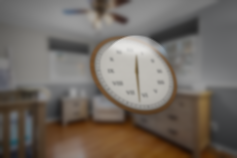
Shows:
12,32
